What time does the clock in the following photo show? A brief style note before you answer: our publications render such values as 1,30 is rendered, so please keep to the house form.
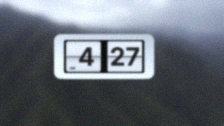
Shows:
4,27
